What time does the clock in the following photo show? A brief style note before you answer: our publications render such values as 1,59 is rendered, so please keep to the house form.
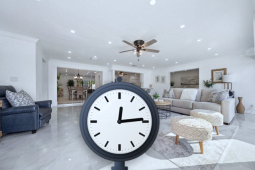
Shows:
12,14
